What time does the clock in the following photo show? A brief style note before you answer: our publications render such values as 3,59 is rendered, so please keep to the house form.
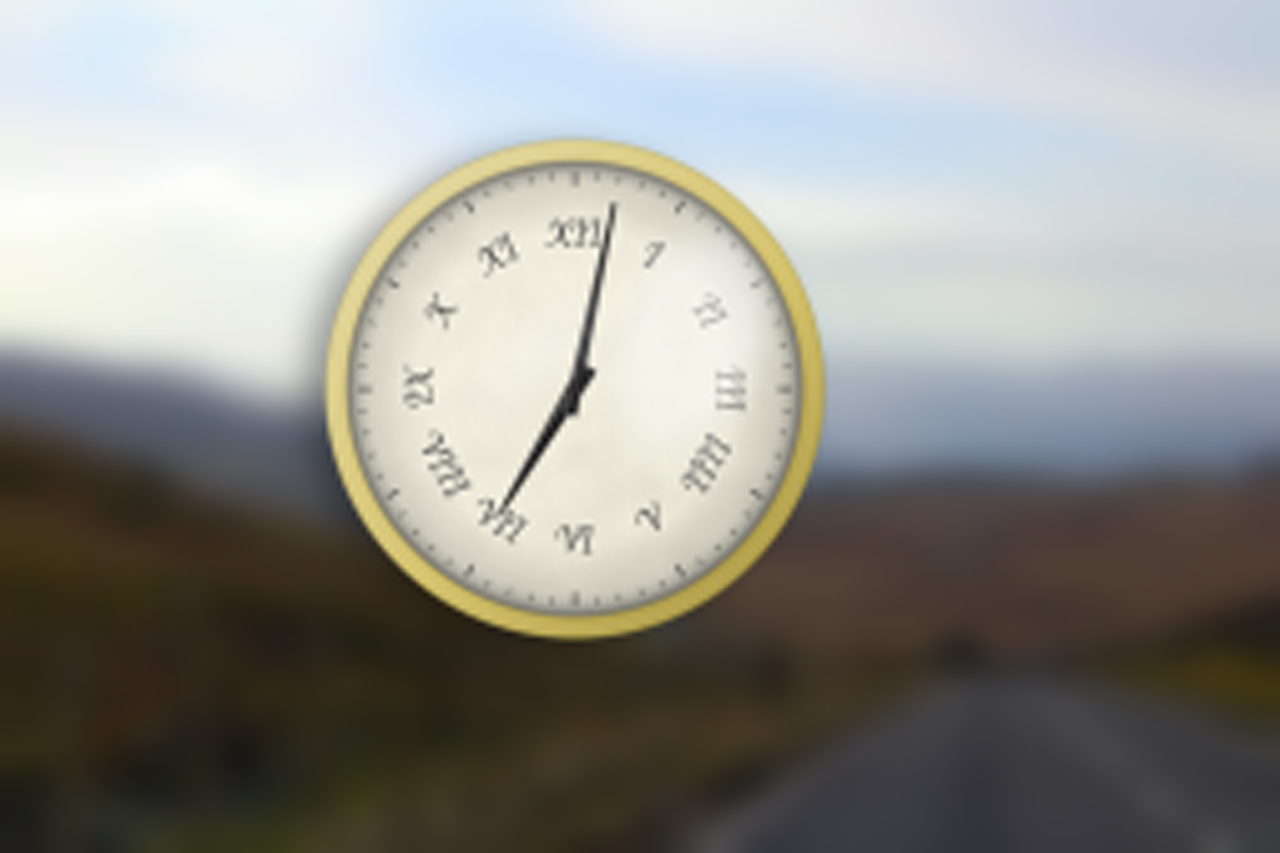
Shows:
7,02
